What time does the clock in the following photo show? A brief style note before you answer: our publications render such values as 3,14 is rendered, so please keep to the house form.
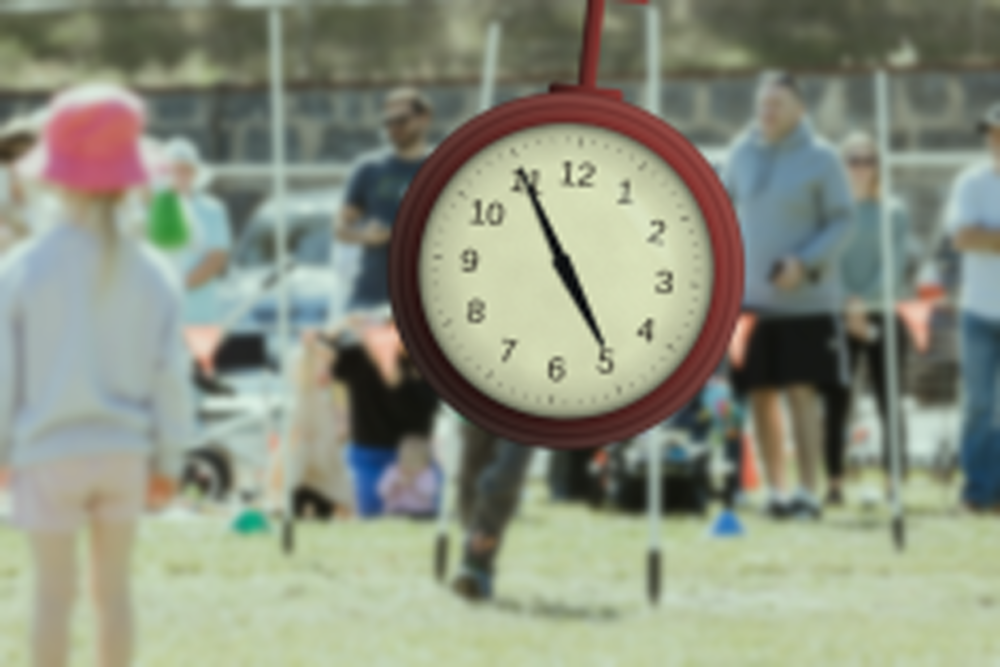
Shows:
4,55
